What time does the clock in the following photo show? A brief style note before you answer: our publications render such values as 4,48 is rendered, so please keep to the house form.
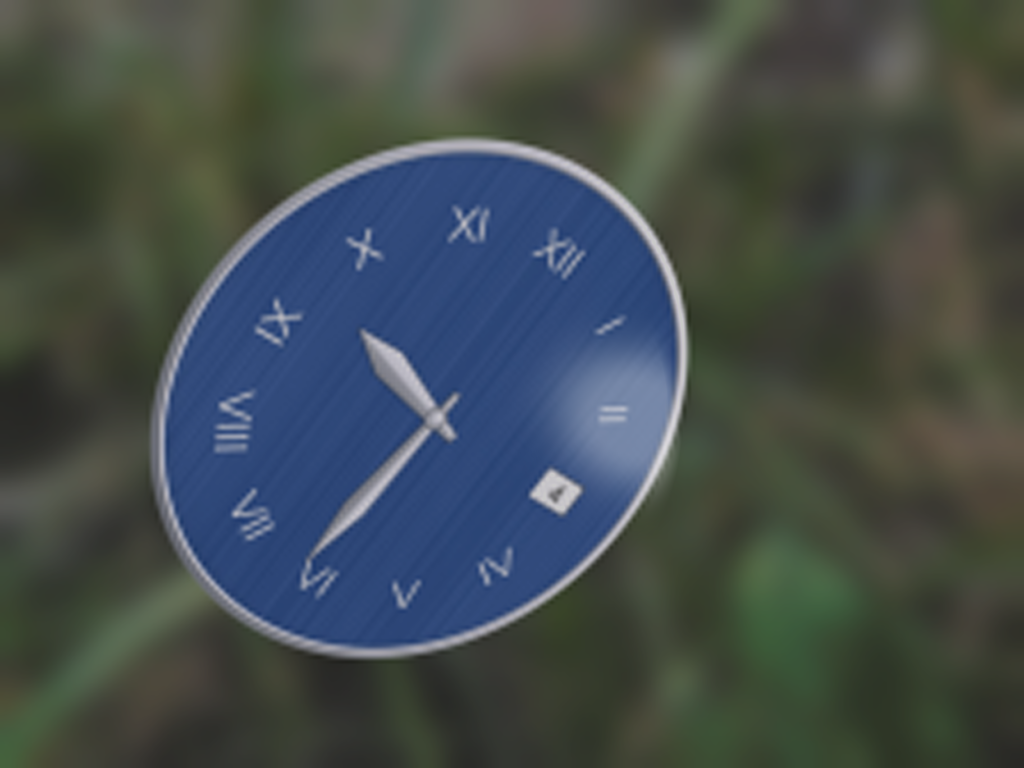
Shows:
9,31
